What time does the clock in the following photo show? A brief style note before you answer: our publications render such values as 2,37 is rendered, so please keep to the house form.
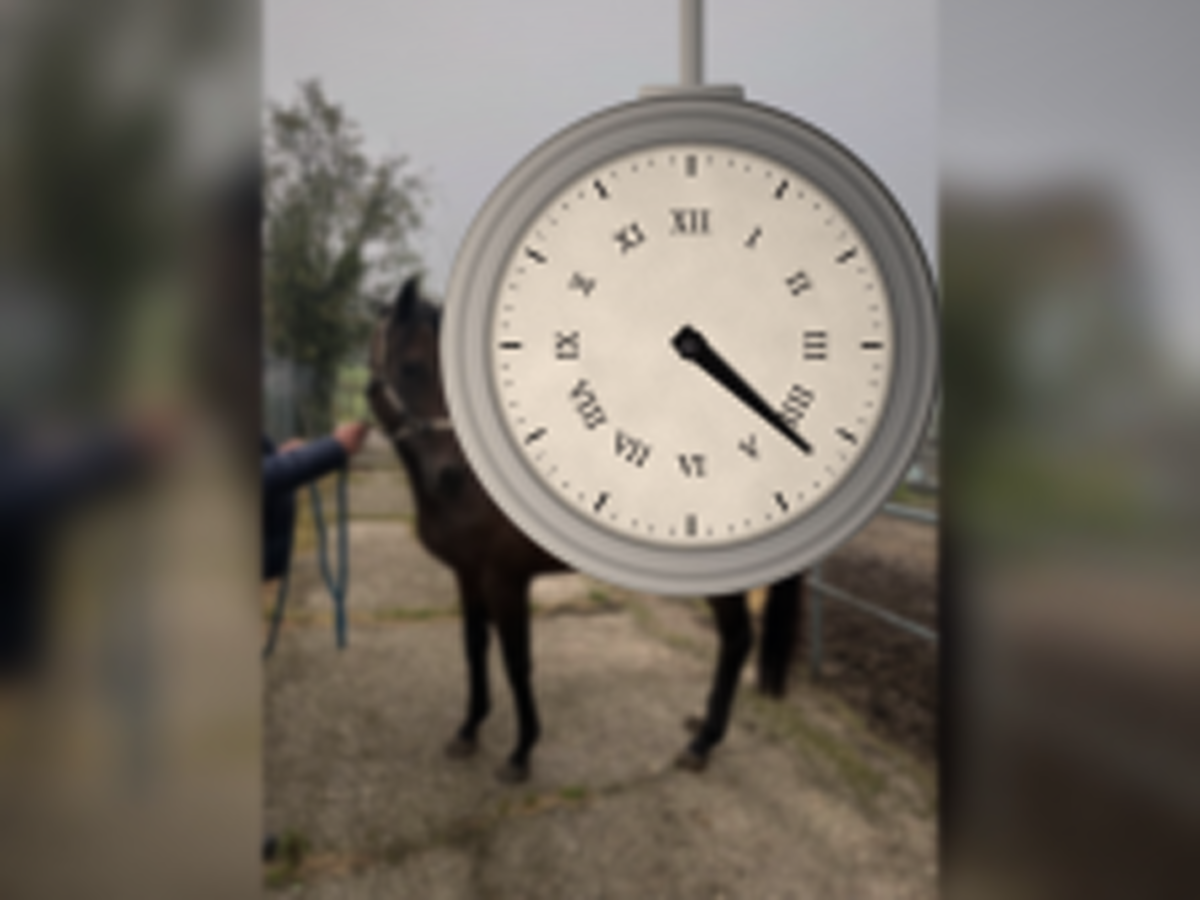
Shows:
4,22
